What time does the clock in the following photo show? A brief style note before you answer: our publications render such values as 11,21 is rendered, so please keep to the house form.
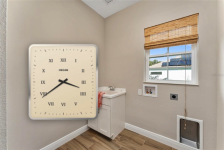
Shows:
3,39
